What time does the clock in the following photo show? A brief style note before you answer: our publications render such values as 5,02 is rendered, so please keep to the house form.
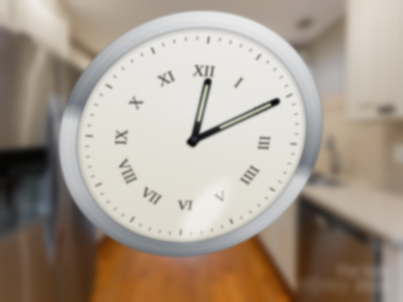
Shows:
12,10
